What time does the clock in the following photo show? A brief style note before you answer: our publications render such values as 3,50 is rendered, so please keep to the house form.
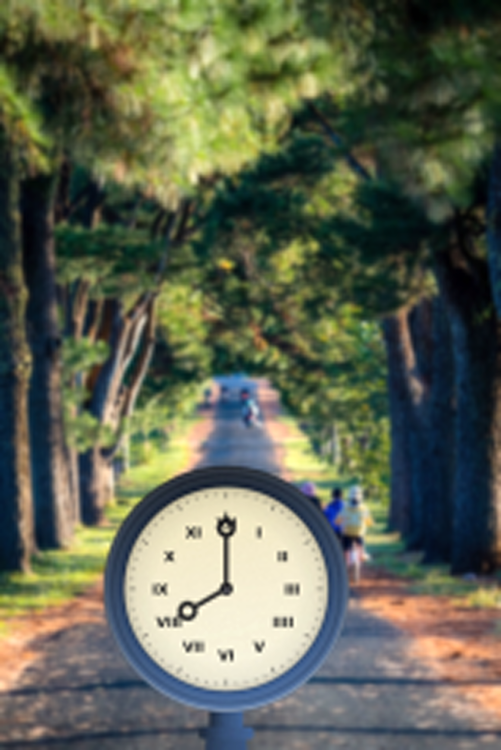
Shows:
8,00
